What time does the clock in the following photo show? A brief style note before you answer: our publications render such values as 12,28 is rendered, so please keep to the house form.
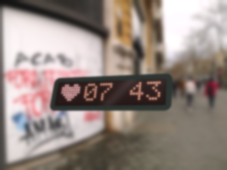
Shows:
7,43
